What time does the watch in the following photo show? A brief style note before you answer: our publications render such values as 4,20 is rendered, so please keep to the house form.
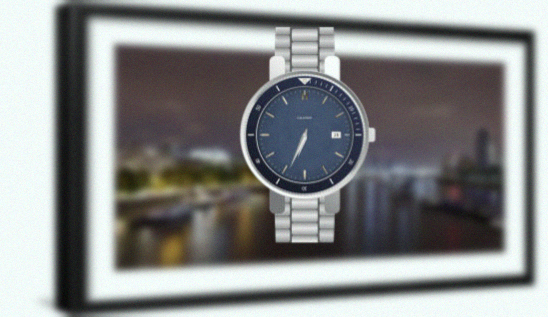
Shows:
6,34
